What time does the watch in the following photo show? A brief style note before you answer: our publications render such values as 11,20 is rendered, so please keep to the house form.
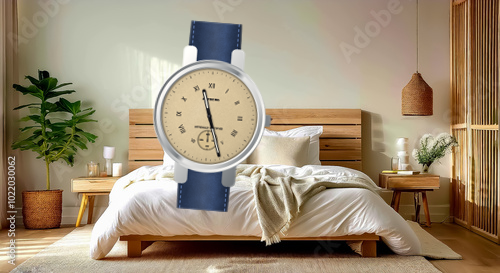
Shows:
11,27
